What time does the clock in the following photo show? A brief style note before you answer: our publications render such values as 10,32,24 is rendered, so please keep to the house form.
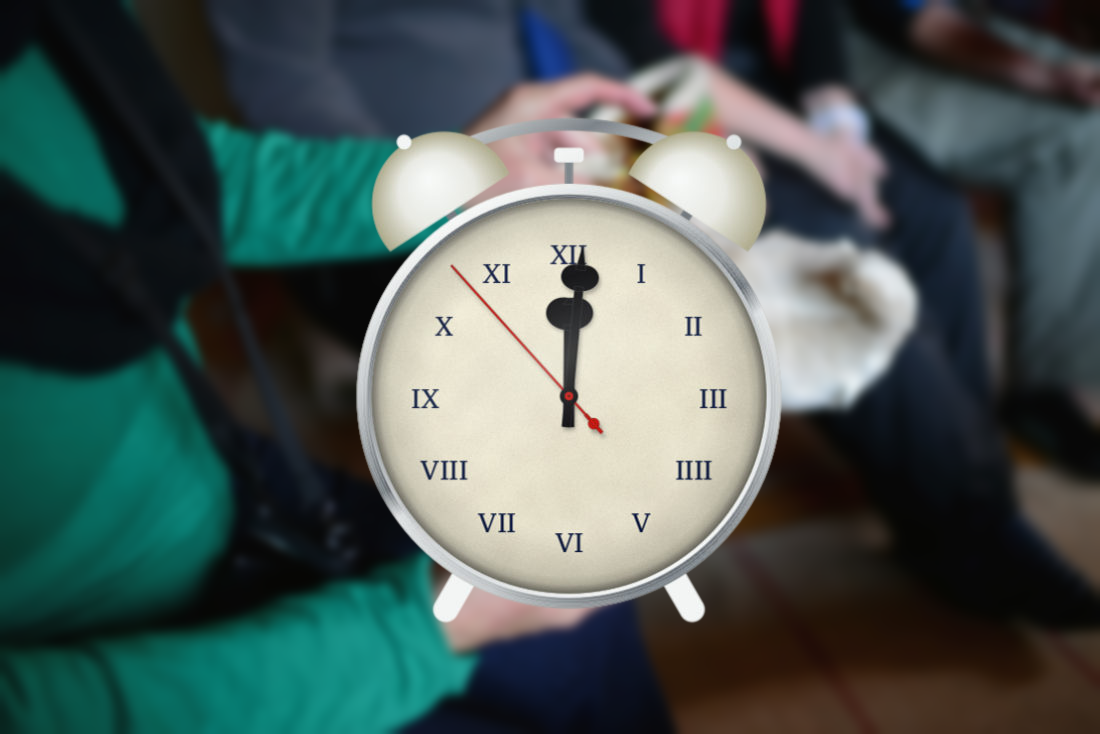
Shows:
12,00,53
